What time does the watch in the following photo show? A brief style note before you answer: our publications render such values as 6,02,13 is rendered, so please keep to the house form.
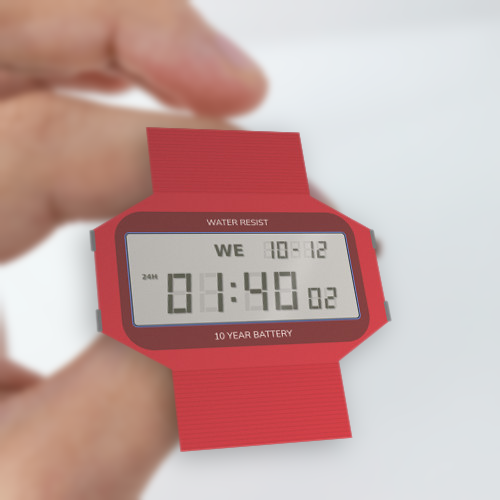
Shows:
1,40,02
